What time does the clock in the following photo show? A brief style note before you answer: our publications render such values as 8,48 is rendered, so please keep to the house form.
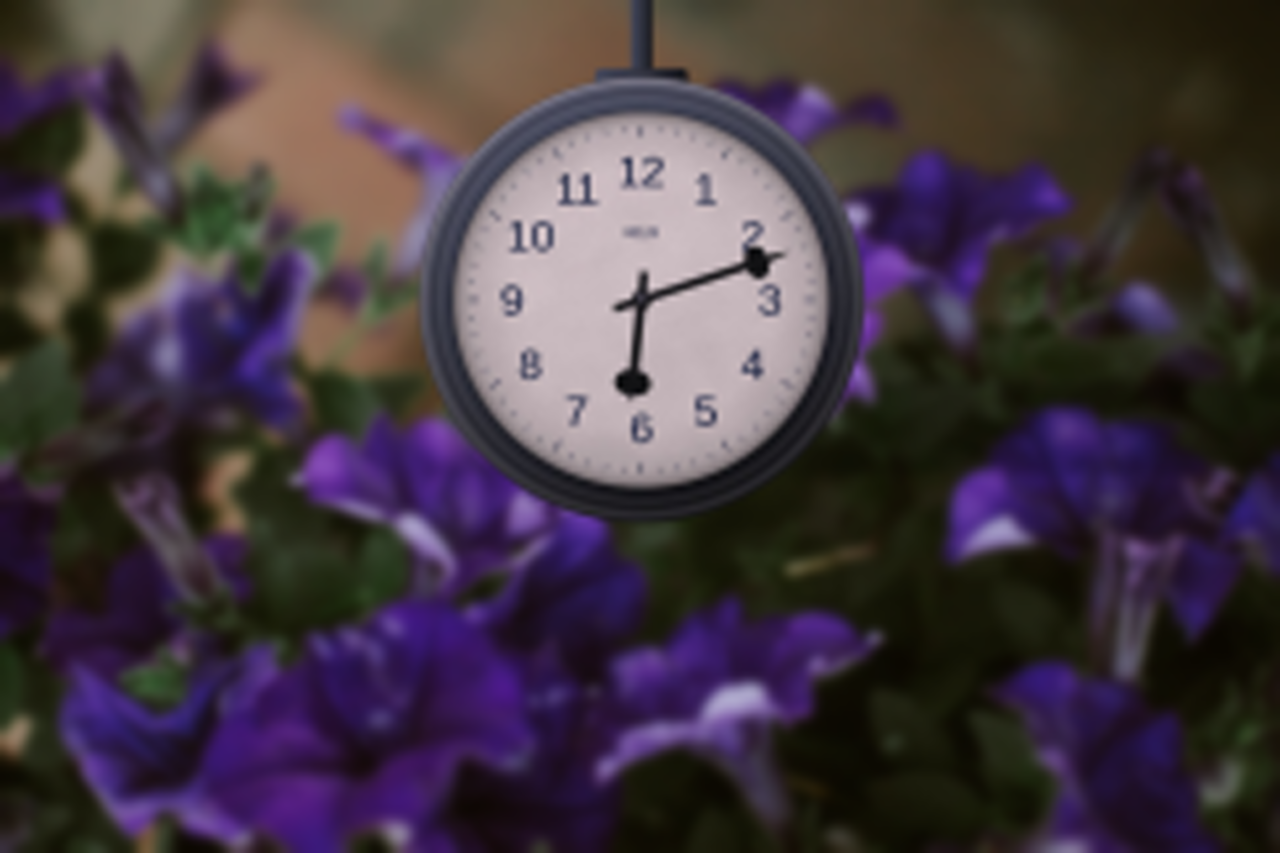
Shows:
6,12
